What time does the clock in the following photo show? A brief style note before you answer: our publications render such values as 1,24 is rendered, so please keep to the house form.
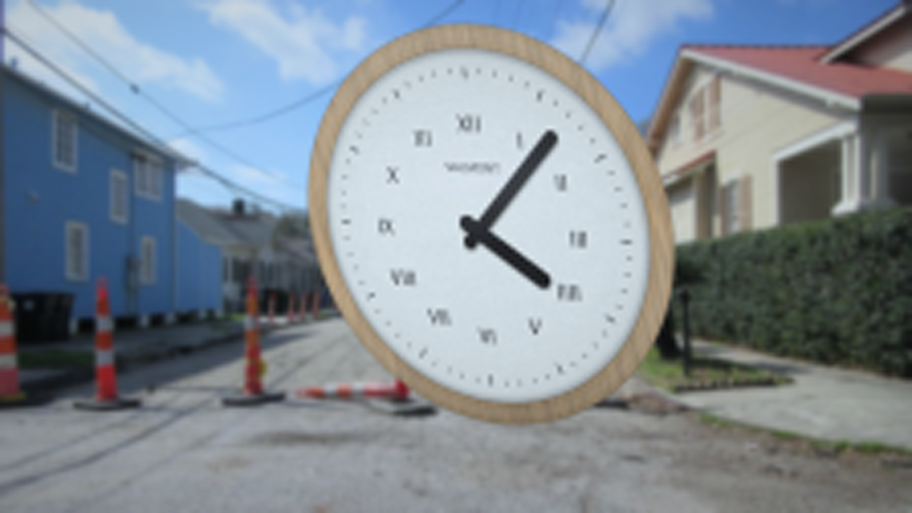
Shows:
4,07
